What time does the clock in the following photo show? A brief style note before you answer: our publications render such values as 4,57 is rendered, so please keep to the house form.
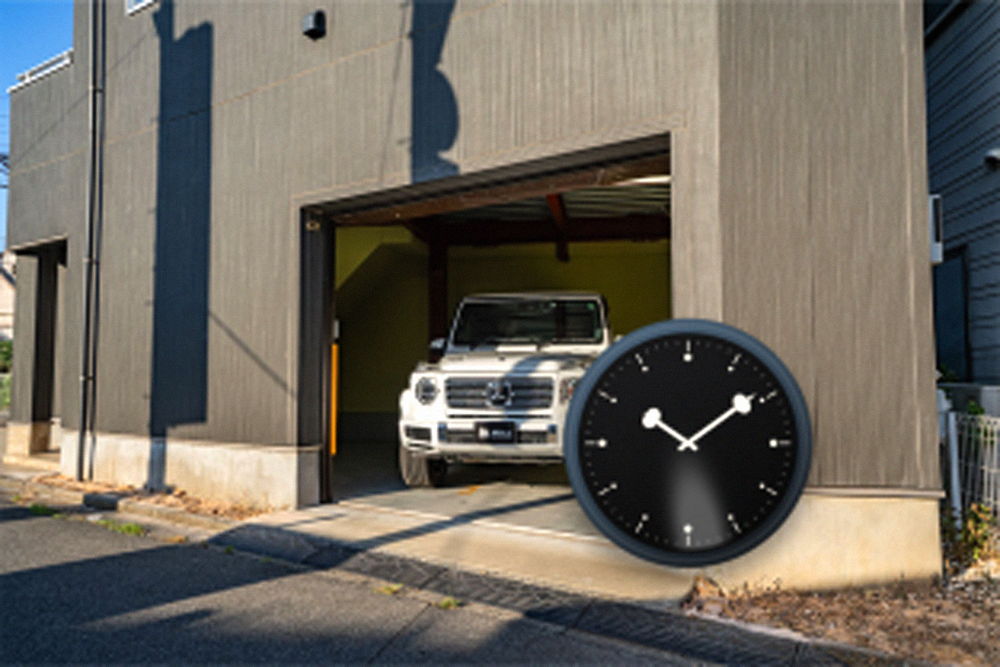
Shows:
10,09
